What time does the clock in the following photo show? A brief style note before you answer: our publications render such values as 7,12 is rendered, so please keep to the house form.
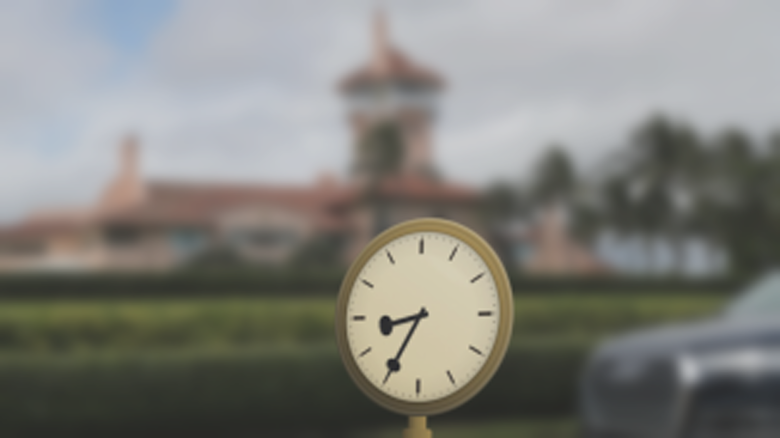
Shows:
8,35
